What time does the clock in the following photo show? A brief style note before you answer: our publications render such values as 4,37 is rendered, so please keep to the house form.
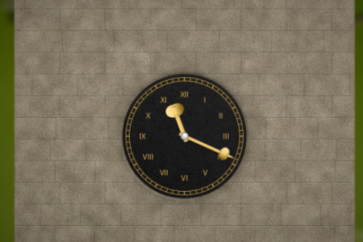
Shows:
11,19
